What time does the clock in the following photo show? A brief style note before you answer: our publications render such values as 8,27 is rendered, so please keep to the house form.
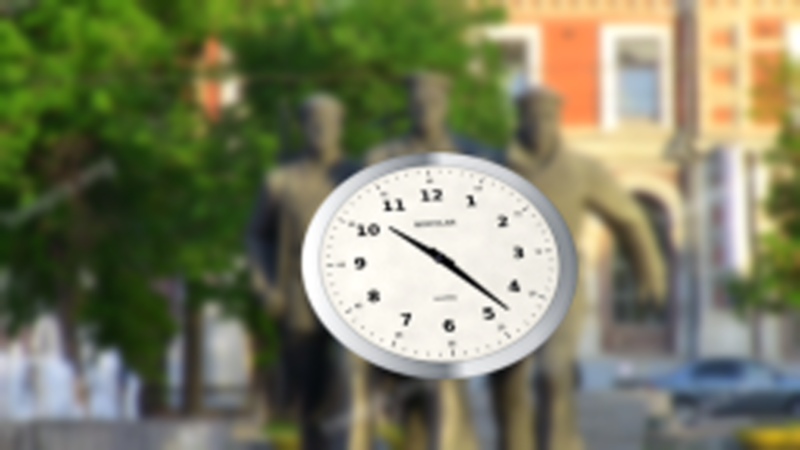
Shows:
10,23
